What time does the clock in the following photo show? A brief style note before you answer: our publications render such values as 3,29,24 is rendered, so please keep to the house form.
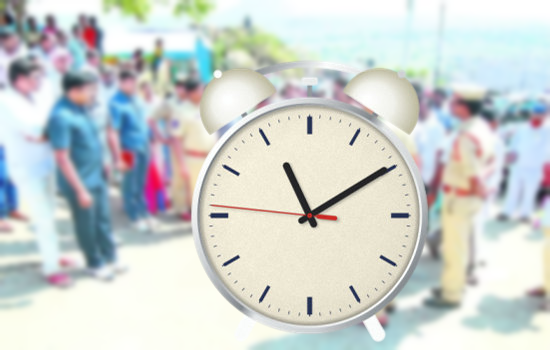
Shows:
11,09,46
